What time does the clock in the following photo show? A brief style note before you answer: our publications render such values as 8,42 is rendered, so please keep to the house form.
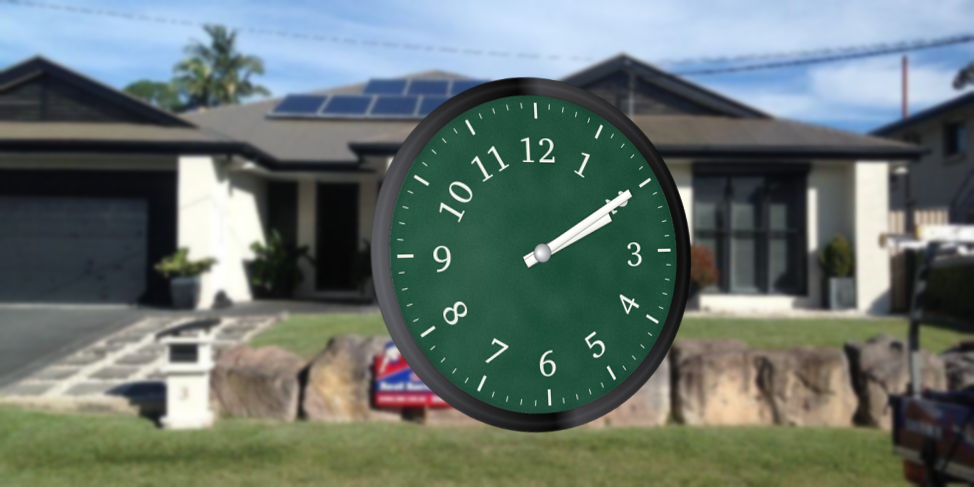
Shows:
2,10
